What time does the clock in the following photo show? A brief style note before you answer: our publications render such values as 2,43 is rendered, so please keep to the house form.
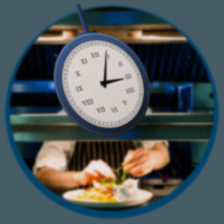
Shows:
3,04
